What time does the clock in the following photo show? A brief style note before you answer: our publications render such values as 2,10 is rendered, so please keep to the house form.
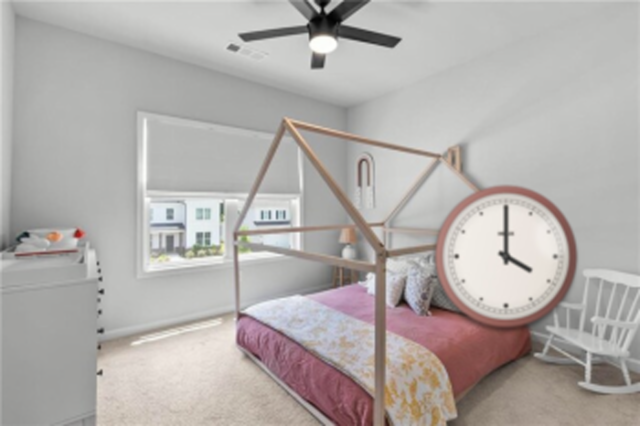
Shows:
4,00
